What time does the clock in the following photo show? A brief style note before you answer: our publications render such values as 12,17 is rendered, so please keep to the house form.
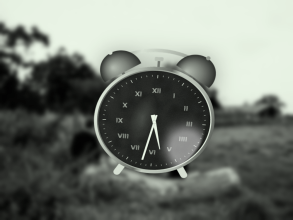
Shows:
5,32
